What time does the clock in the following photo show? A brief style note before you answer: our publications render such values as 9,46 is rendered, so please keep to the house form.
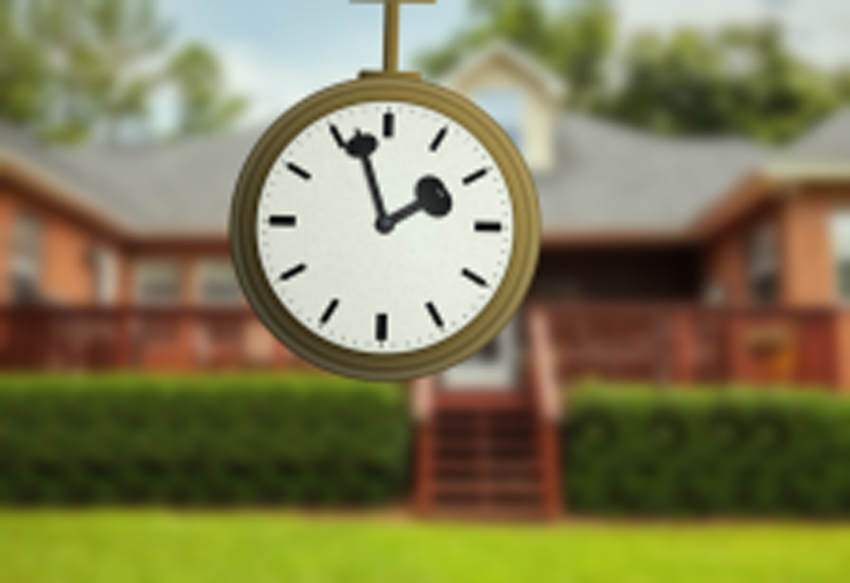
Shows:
1,57
